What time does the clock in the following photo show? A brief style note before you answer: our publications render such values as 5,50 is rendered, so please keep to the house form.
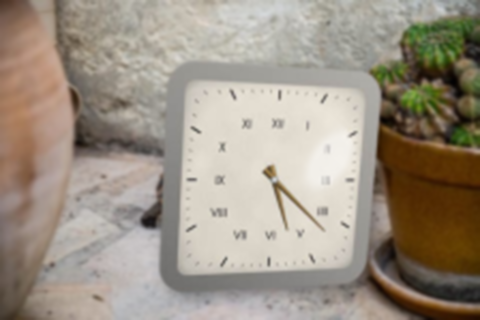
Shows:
5,22
